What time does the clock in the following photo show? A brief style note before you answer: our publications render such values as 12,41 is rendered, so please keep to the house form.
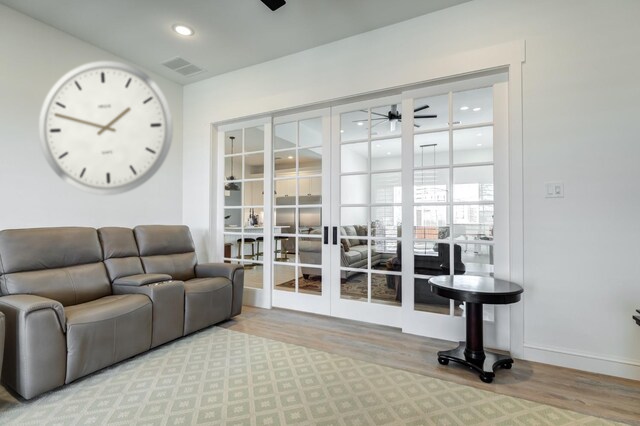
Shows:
1,48
